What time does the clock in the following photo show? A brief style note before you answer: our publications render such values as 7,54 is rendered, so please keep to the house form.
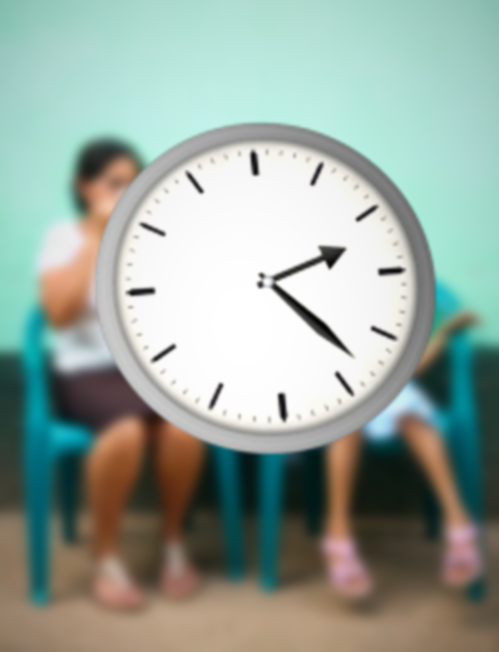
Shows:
2,23
